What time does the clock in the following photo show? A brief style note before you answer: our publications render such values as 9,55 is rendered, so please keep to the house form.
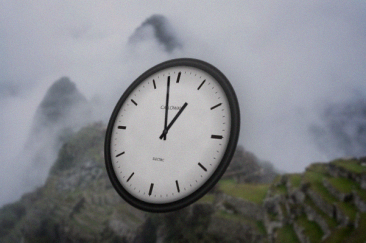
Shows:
12,58
